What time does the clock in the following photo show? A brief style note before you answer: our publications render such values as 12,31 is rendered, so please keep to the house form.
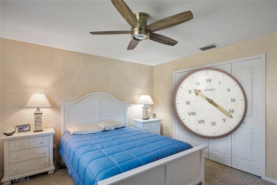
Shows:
10,22
